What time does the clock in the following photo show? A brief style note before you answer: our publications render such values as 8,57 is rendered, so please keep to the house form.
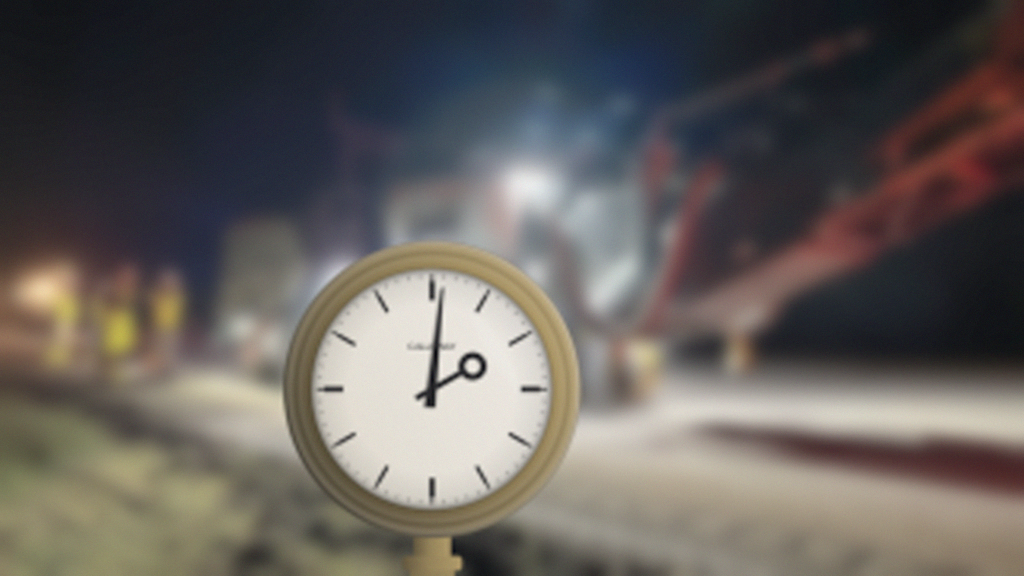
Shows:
2,01
